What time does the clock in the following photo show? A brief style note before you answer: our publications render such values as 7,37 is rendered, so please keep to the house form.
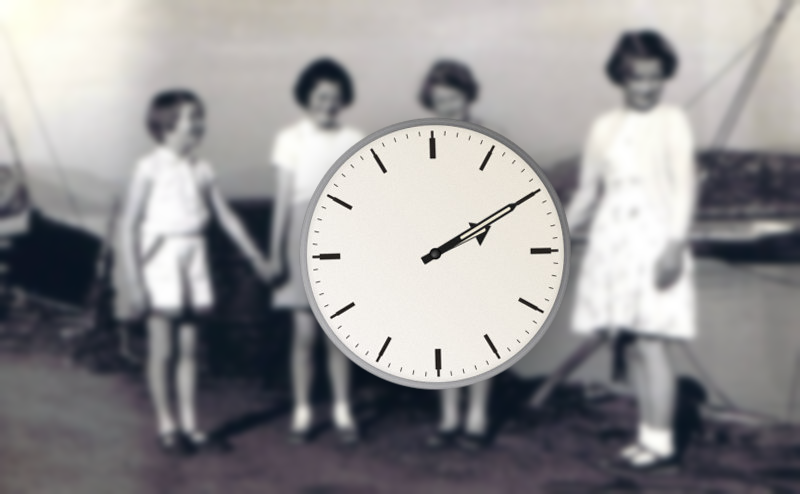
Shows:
2,10
